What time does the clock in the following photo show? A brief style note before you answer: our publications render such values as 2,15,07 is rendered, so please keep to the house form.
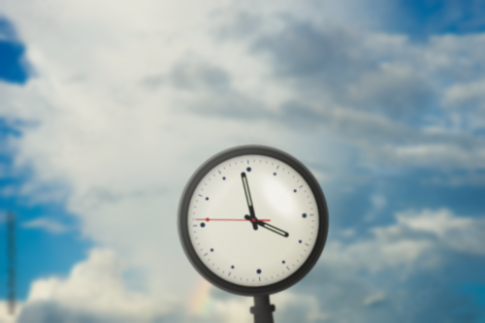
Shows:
3,58,46
